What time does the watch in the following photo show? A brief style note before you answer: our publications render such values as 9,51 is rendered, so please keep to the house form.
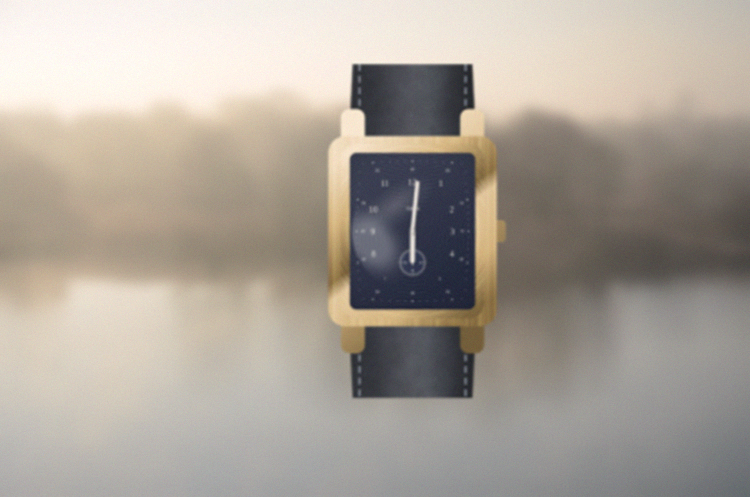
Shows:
6,01
